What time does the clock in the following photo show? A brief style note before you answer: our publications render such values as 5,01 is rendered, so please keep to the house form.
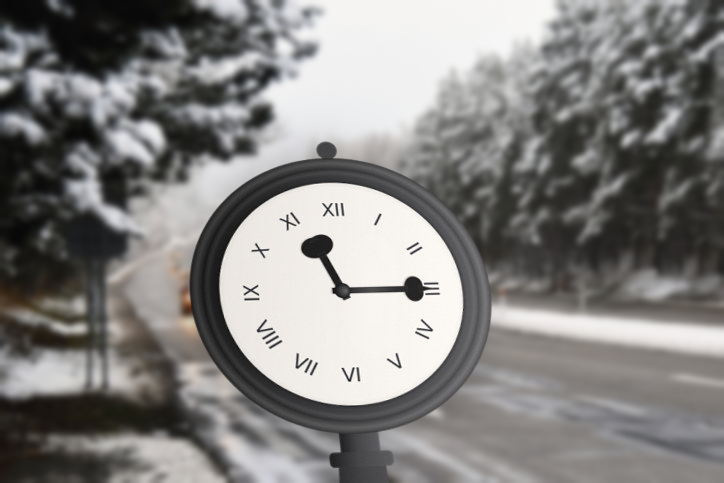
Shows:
11,15
